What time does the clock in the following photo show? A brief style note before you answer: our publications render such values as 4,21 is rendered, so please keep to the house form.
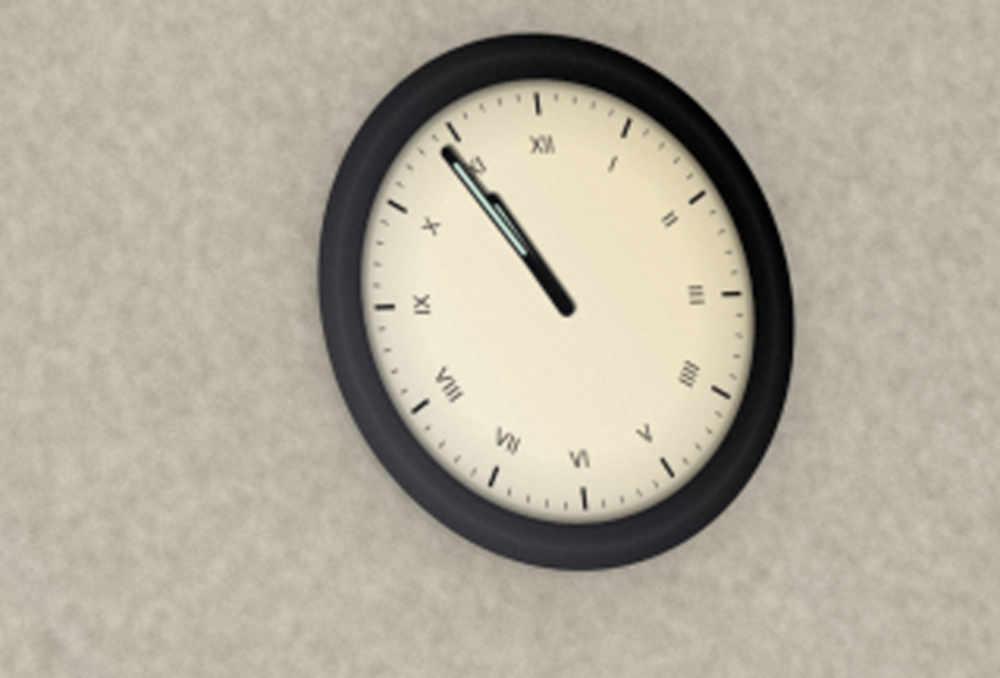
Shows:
10,54
